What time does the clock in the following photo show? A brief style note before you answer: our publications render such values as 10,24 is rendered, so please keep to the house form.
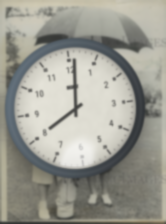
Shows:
8,01
